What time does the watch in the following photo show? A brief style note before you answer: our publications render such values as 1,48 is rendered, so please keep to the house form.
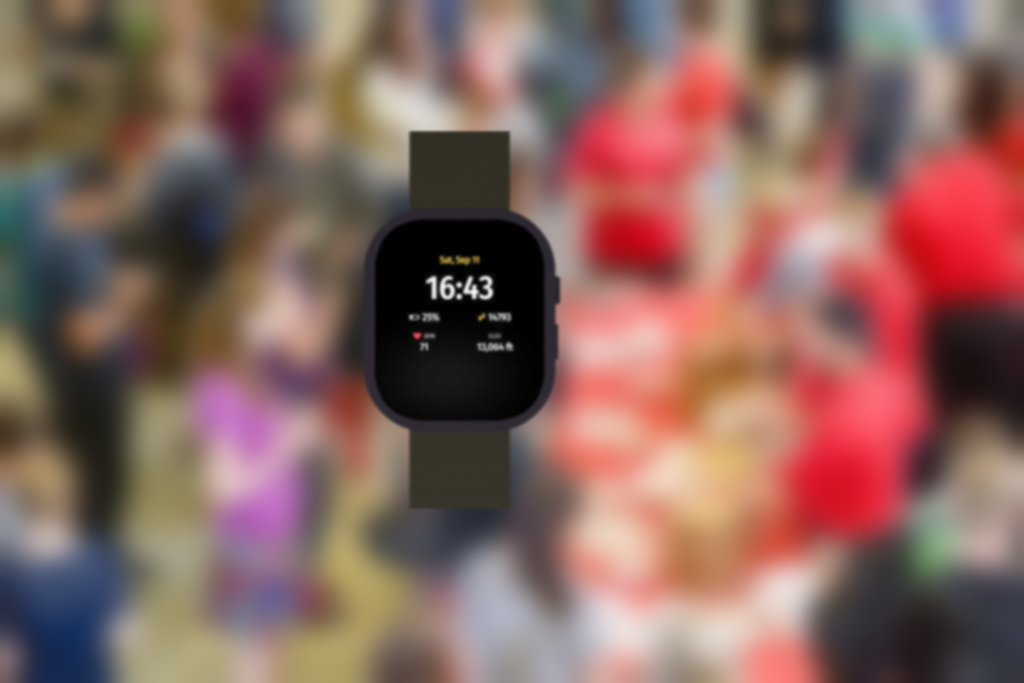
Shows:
16,43
